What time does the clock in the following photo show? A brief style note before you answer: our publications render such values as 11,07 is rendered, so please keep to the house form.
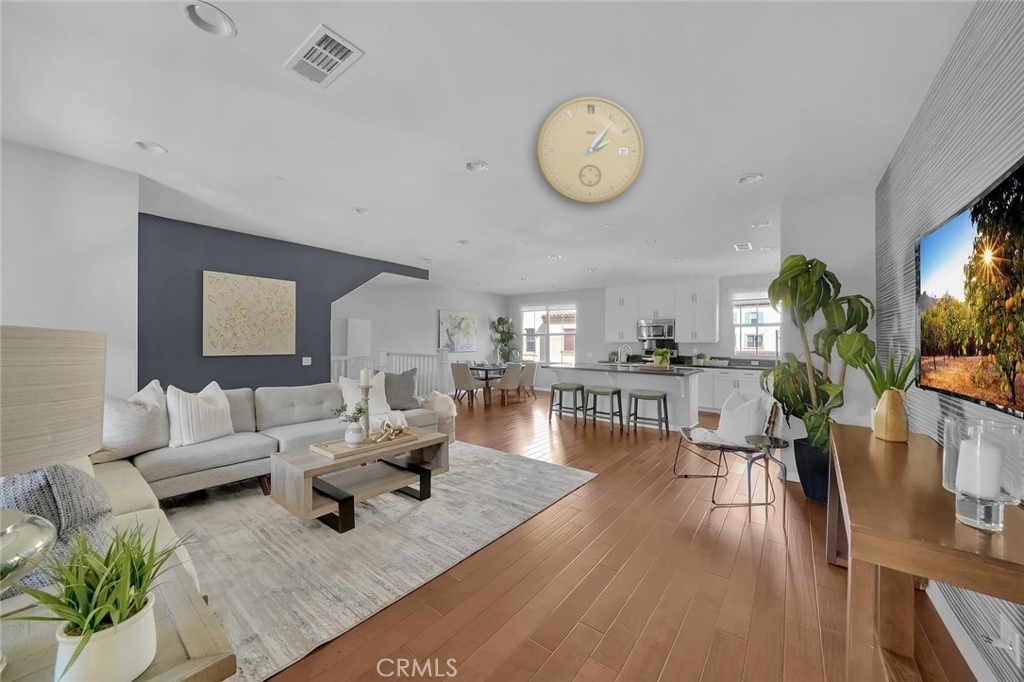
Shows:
2,06
